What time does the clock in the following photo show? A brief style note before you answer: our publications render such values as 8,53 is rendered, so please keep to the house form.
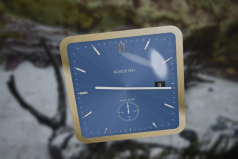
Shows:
9,16
